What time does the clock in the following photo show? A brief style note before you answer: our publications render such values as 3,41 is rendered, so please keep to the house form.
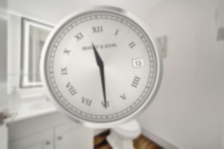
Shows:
11,30
